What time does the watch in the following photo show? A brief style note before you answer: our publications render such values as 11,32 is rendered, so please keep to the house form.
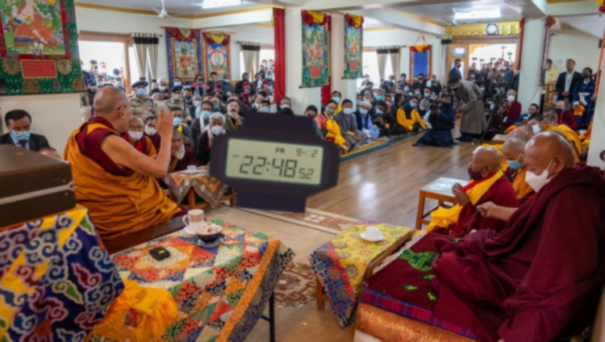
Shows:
22,48
